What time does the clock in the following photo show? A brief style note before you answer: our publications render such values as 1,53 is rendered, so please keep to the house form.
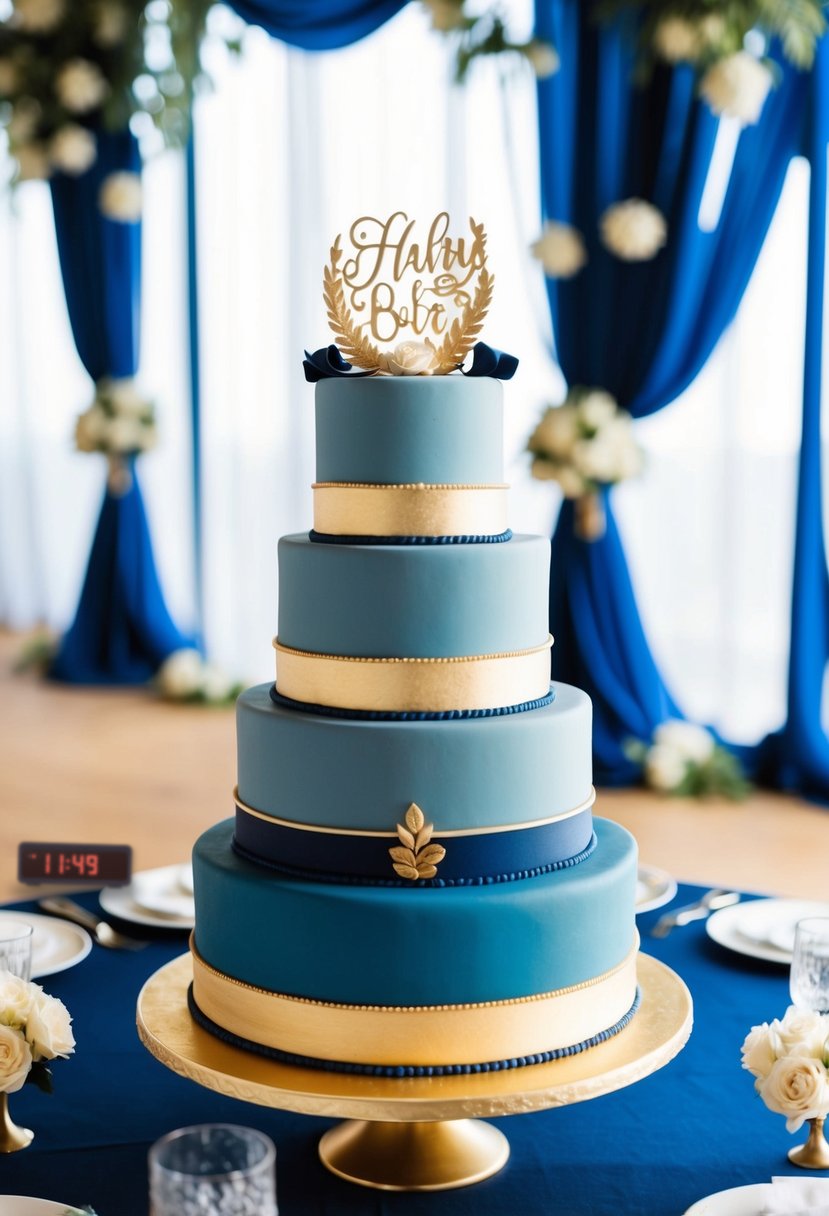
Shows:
11,49
